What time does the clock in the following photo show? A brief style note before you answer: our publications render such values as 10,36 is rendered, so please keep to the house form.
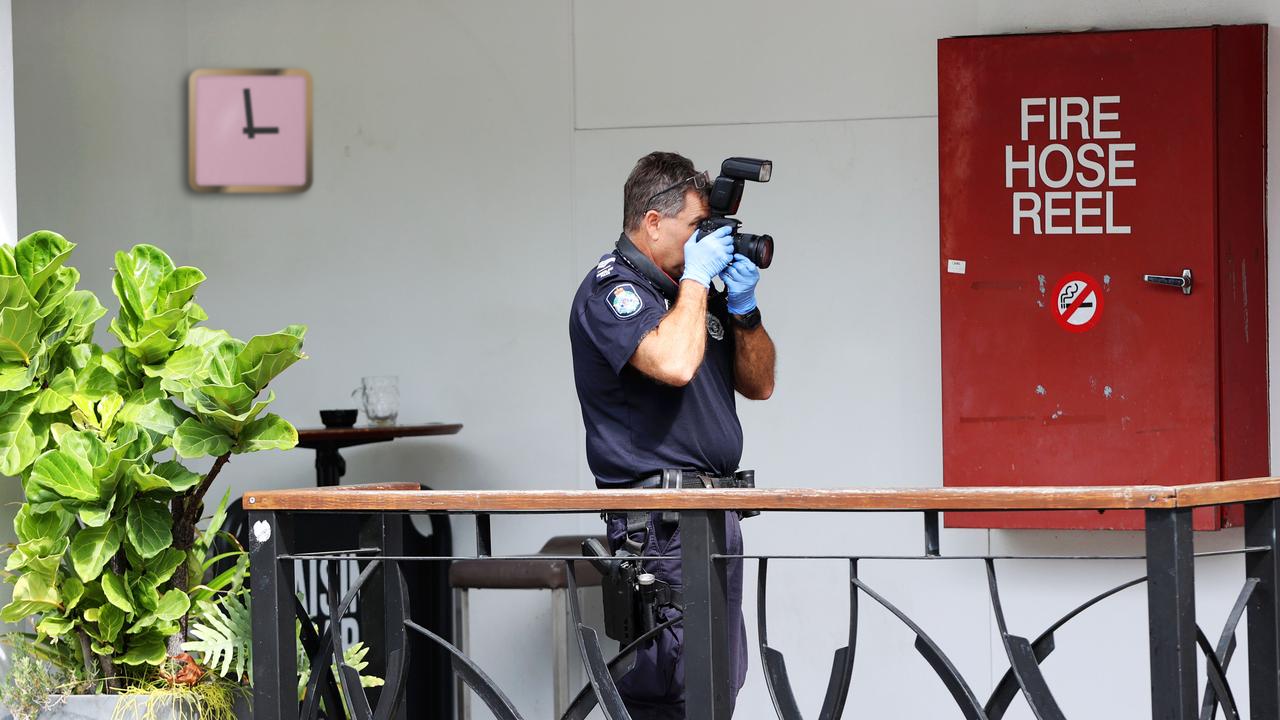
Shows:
2,59
